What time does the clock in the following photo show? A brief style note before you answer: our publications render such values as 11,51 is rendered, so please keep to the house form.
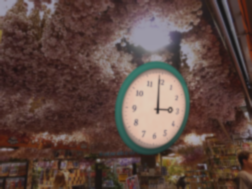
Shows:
2,59
